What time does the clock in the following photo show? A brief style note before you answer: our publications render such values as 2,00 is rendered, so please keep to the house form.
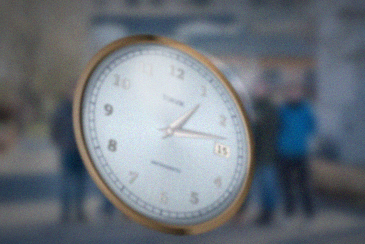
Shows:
1,13
